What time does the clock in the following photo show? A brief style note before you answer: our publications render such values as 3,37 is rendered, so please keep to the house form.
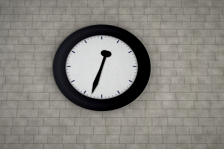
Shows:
12,33
